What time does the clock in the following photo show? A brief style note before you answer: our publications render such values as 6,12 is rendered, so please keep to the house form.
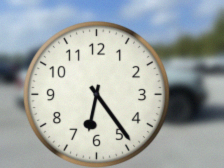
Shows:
6,24
